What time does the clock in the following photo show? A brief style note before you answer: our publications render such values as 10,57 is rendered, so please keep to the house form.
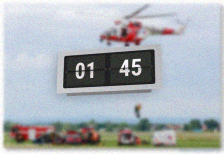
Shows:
1,45
